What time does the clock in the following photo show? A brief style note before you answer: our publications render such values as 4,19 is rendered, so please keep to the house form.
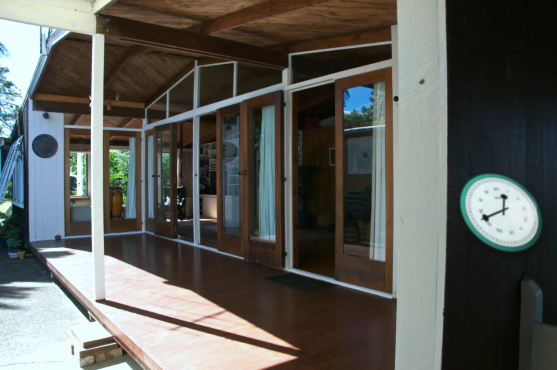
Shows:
12,42
